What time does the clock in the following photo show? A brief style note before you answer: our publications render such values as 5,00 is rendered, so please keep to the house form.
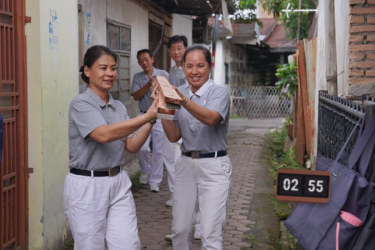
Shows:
2,55
